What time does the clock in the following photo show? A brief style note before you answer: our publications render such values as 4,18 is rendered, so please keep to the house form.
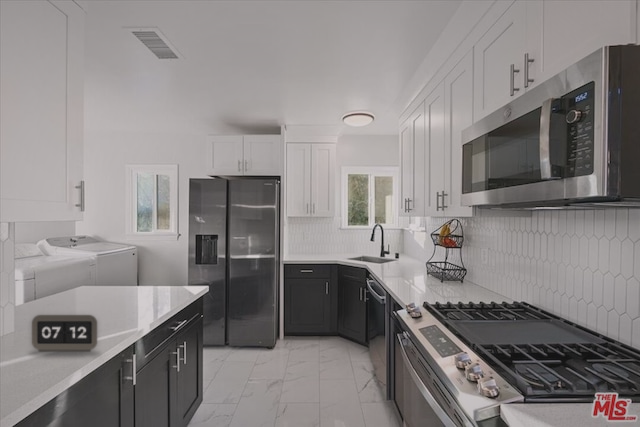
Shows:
7,12
